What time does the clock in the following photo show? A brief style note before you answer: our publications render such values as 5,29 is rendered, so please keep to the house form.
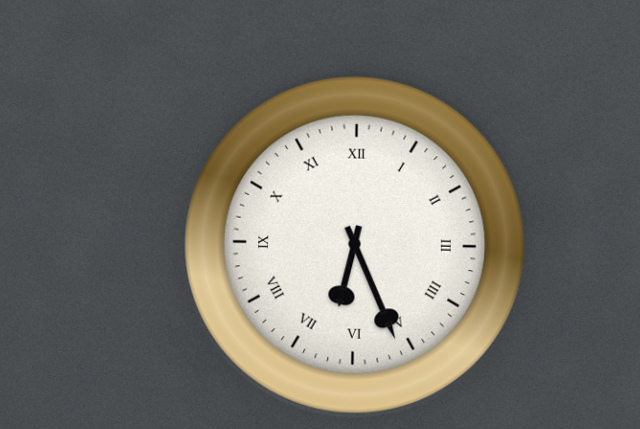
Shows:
6,26
